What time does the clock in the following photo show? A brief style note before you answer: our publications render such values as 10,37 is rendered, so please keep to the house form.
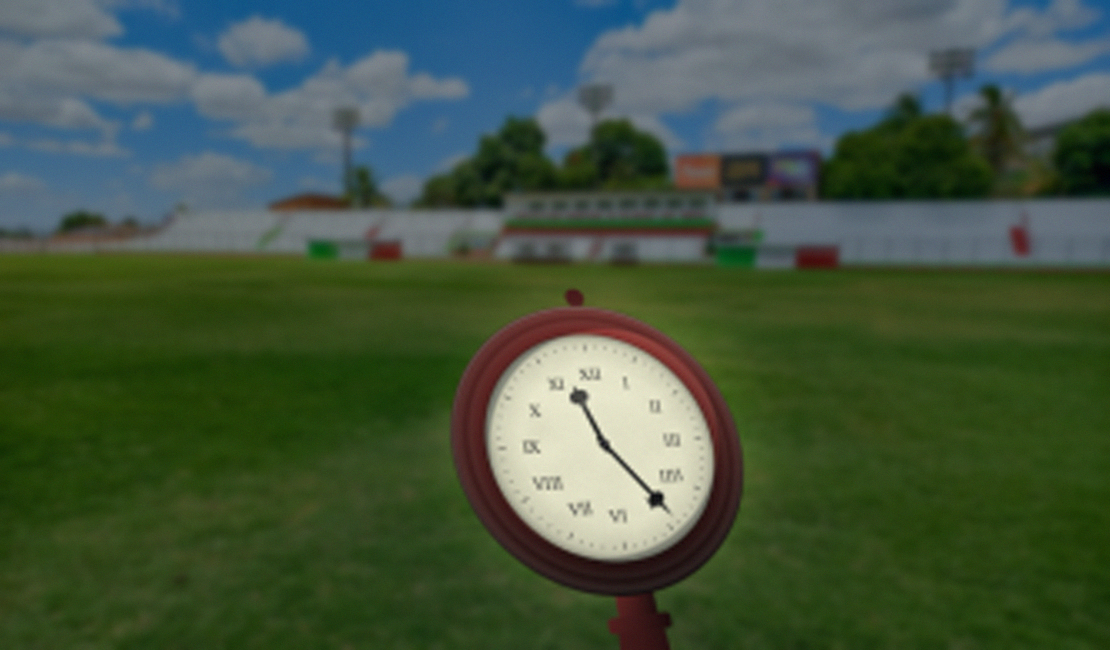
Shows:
11,24
